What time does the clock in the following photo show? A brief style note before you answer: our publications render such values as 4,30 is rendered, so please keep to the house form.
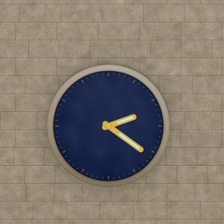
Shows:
2,21
